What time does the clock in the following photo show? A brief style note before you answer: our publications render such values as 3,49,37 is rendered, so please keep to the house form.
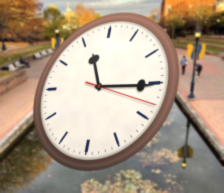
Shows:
11,15,18
